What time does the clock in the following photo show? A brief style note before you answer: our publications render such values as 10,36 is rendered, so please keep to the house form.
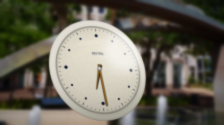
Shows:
6,29
